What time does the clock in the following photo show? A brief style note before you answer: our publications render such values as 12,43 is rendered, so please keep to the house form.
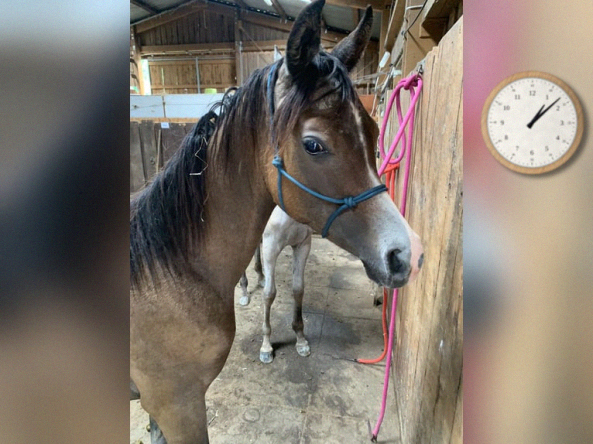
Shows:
1,08
